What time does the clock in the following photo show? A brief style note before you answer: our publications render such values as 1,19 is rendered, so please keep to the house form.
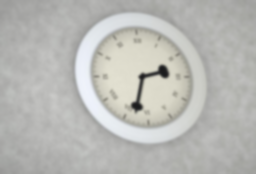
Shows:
2,33
